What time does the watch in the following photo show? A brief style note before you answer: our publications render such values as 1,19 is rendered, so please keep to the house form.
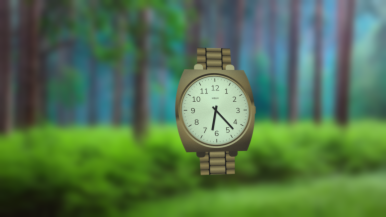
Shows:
6,23
